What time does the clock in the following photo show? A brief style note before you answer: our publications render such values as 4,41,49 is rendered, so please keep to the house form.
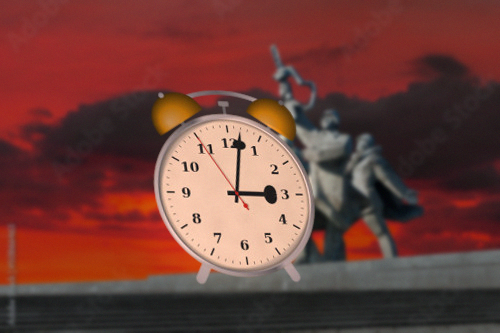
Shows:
3,01,55
